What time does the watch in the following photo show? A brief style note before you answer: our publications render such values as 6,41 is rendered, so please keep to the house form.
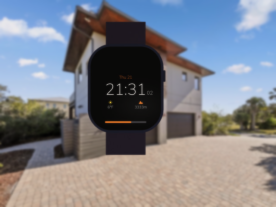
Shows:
21,31
